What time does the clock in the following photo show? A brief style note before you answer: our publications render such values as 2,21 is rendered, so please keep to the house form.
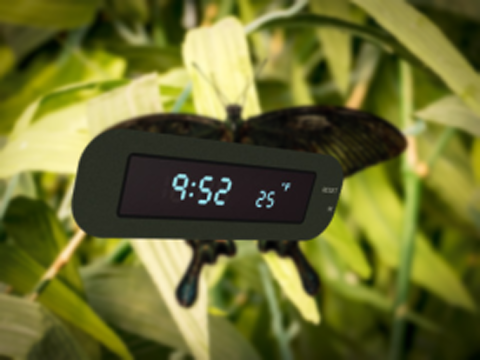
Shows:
9,52
